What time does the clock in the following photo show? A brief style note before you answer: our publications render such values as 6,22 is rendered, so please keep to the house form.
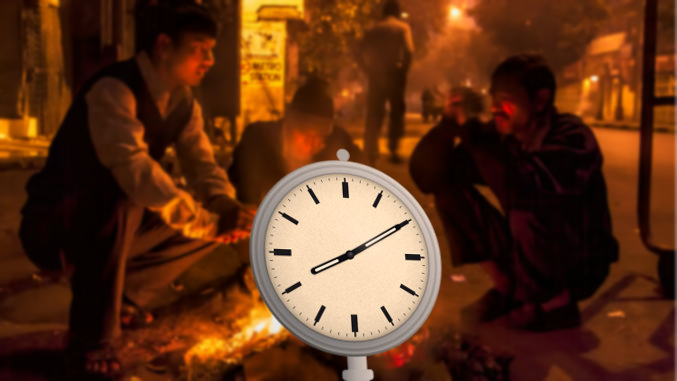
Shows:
8,10
